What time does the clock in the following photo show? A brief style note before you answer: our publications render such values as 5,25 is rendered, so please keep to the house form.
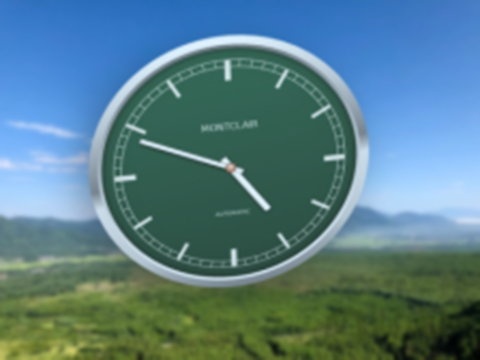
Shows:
4,49
